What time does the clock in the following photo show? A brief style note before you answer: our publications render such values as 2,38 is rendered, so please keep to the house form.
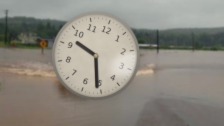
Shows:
9,26
